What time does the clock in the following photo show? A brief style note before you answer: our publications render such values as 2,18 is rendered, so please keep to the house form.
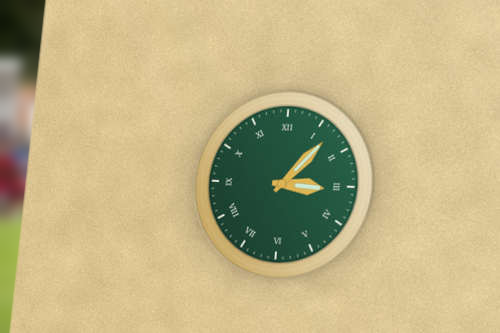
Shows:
3,07
